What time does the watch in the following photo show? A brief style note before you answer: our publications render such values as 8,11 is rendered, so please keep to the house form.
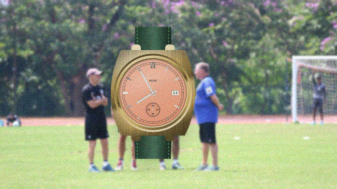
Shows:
7,55
